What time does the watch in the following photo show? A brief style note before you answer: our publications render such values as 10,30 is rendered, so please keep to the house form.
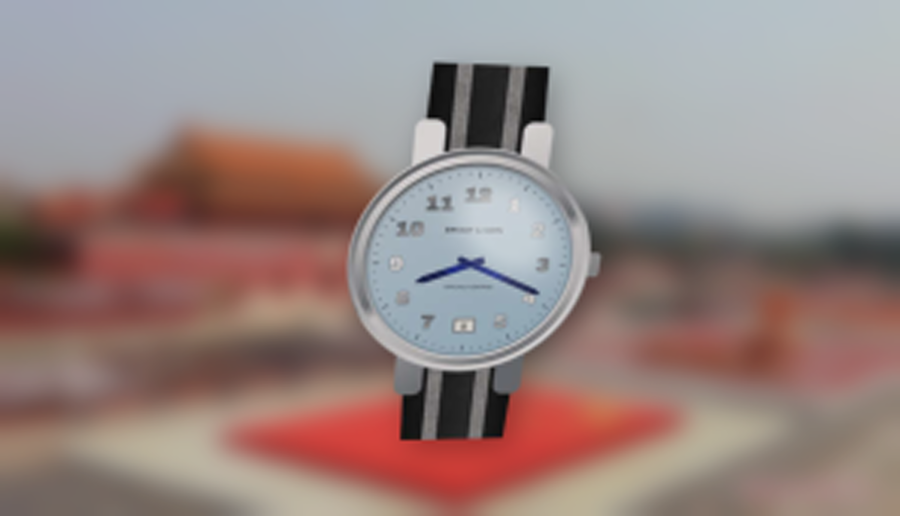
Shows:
8,19
